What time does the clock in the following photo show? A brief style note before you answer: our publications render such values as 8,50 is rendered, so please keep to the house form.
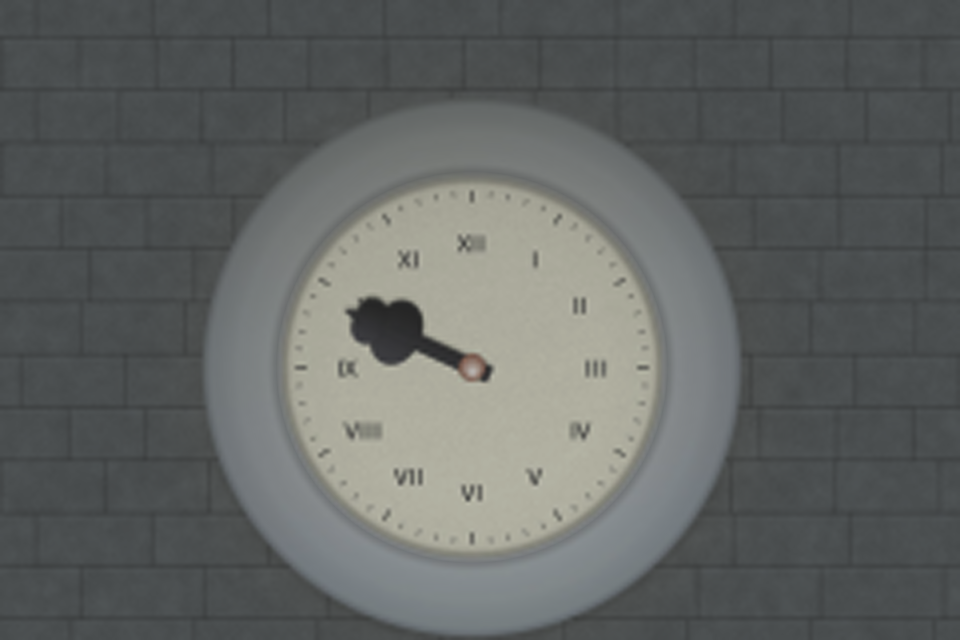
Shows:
9,49
